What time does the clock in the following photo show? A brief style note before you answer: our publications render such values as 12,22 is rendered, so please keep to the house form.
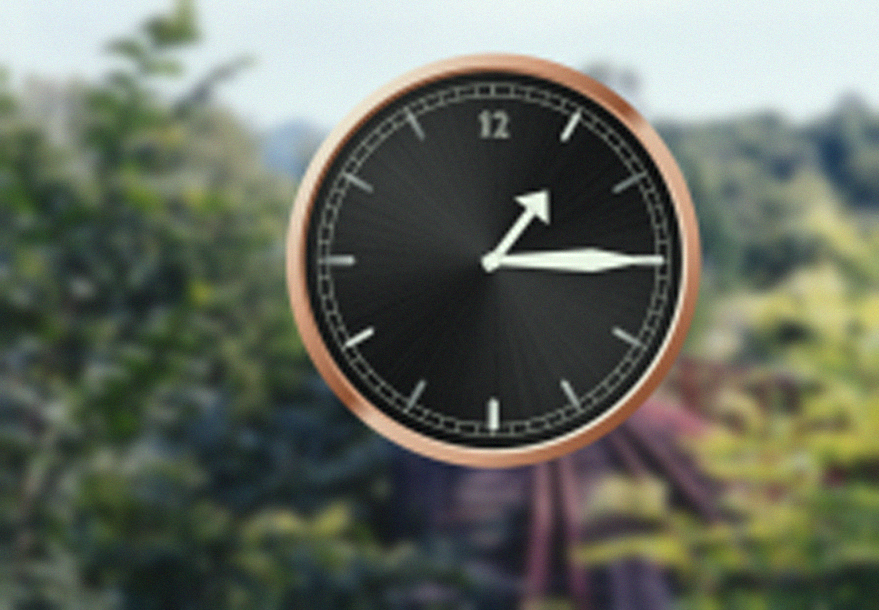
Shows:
1,15
